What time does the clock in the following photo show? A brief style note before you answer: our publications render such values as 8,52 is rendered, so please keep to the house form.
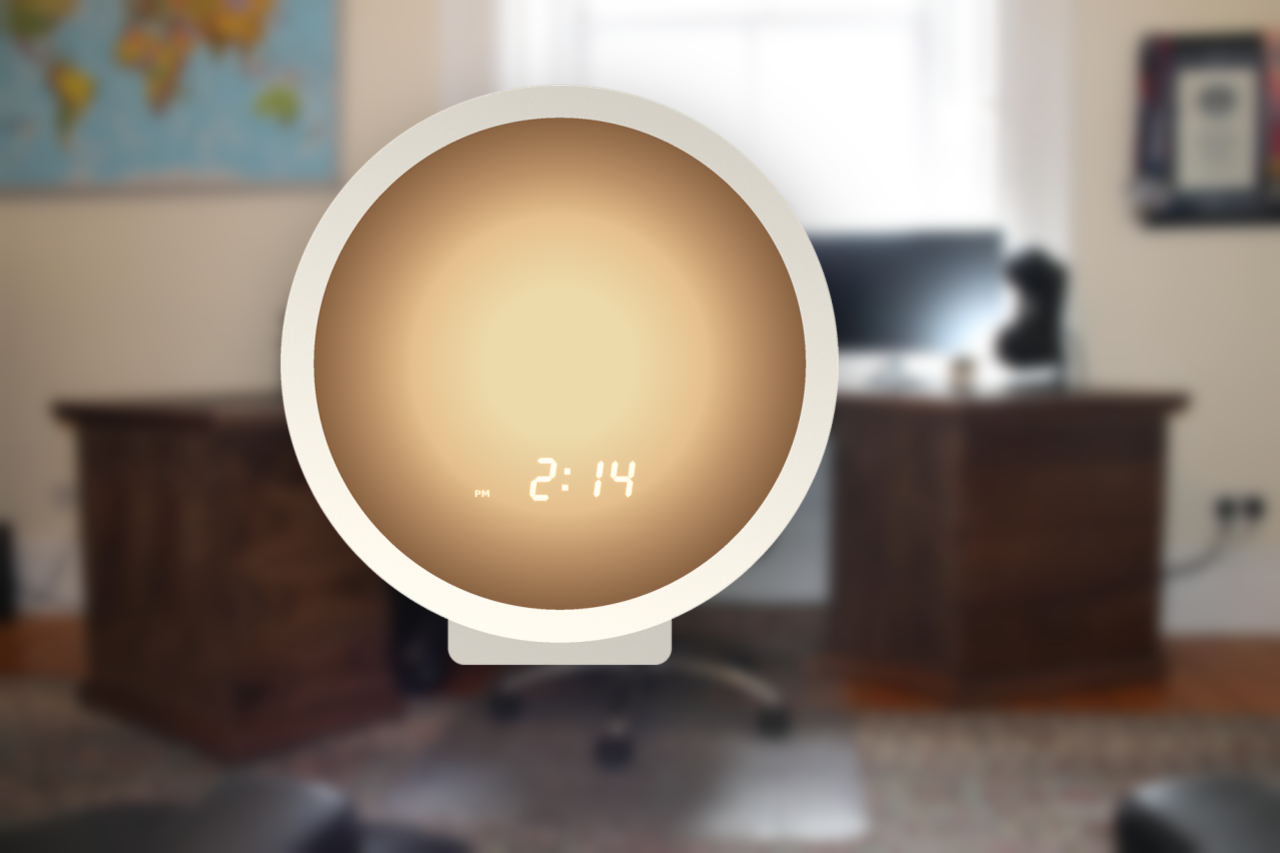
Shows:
2,14
